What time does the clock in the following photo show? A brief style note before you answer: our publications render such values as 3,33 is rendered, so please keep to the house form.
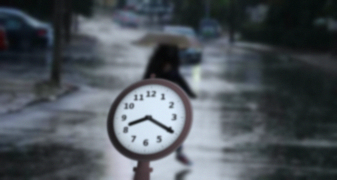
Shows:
8,20
